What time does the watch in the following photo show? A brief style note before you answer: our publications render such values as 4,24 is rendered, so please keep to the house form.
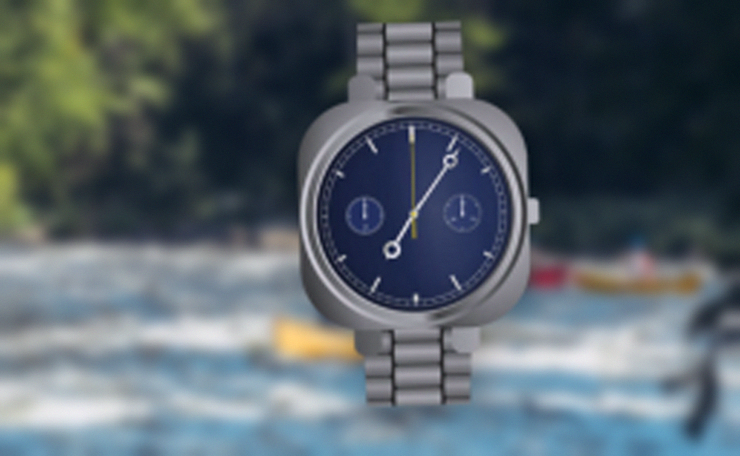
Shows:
7,06
